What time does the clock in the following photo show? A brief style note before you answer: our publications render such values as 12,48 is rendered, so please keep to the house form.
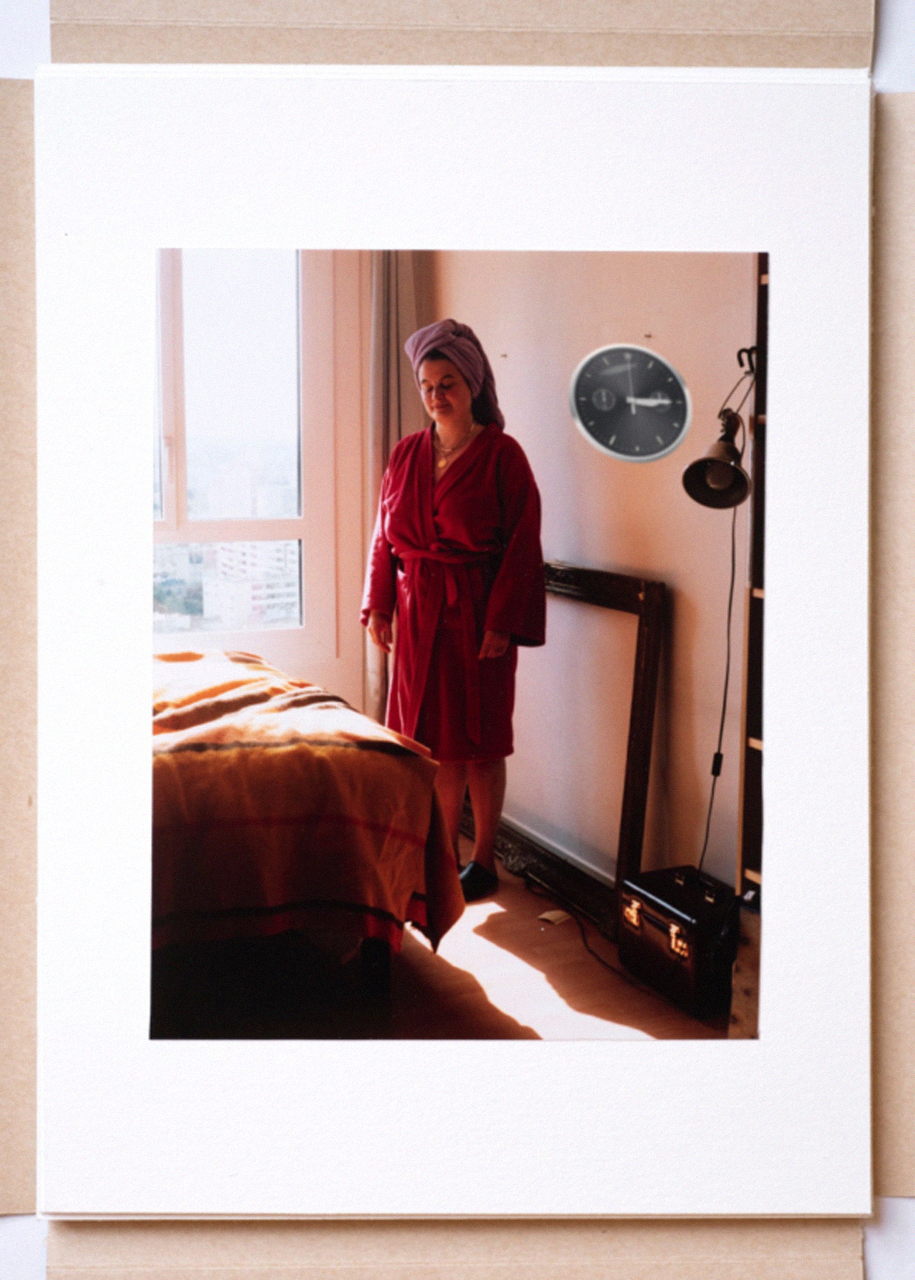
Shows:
3,15
